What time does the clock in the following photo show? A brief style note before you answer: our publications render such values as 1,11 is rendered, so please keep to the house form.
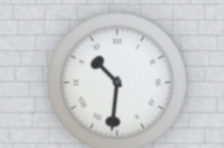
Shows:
10,31
